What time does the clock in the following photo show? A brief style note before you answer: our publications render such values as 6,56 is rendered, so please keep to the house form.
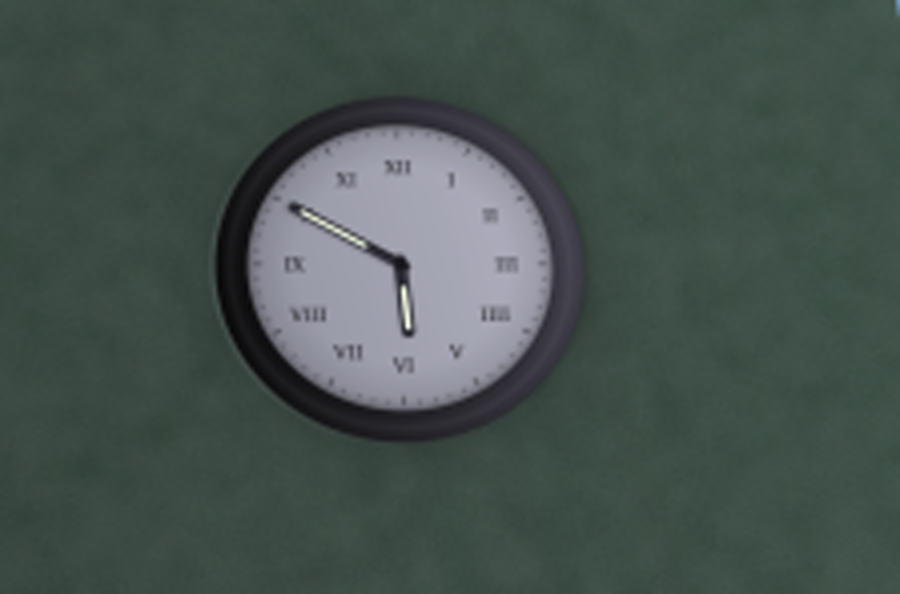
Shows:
5,50
